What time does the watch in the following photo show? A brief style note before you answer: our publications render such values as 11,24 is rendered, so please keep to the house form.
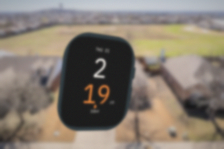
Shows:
2,19
